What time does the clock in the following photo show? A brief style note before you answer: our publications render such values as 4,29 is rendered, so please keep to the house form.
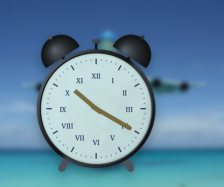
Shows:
10,20
